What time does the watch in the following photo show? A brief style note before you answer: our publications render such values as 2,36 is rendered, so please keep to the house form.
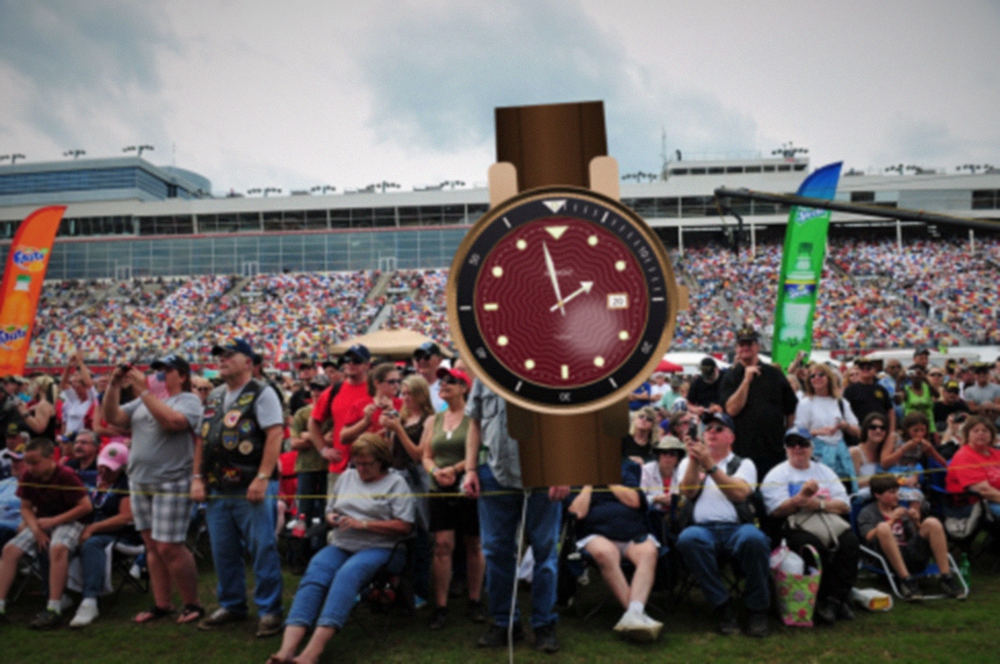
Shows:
1,58
